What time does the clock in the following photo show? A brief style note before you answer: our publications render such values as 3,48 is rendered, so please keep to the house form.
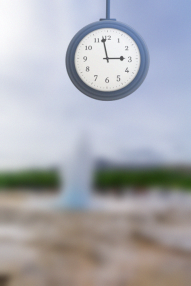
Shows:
2,58
